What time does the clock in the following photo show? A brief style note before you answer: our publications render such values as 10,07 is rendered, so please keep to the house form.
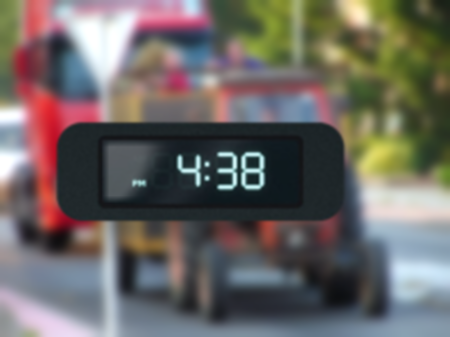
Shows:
4,38
